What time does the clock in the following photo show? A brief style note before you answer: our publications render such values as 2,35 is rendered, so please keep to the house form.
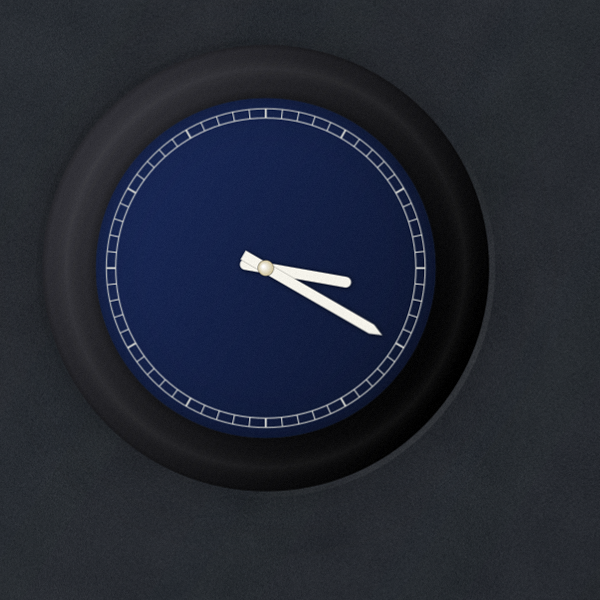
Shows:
3,20
